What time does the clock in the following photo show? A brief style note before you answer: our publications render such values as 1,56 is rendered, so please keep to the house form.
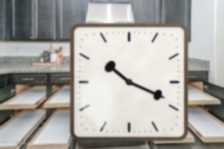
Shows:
10,19
